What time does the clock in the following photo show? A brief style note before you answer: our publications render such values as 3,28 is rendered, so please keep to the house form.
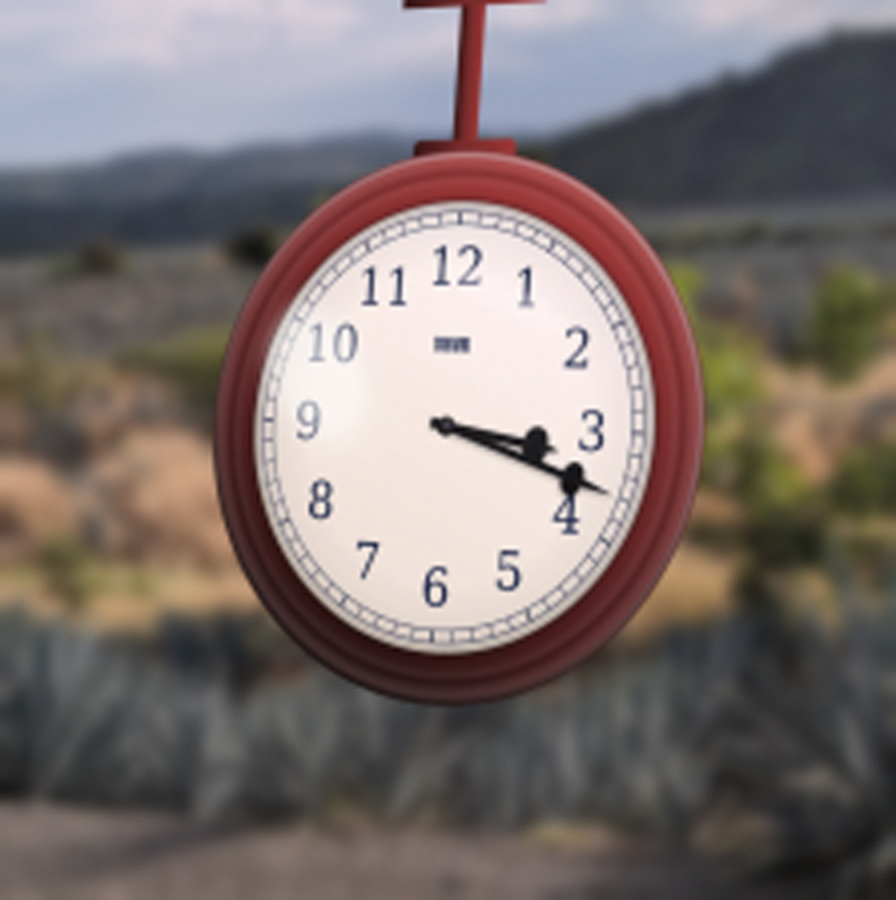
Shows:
3,18
